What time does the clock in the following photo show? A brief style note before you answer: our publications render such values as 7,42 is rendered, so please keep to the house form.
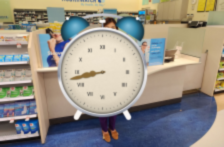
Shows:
8,43
